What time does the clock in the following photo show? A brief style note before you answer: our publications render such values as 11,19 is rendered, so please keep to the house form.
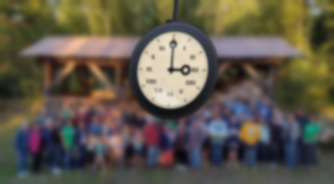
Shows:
3,00
